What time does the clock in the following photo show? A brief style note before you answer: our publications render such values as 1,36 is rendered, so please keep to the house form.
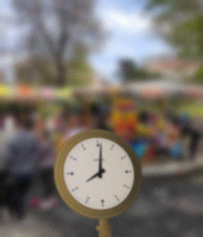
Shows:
8,01
